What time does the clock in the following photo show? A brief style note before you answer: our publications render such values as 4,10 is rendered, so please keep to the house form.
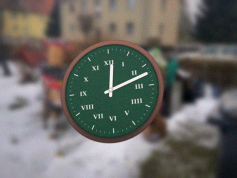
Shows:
12,12
